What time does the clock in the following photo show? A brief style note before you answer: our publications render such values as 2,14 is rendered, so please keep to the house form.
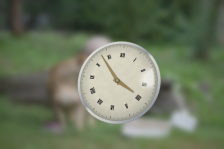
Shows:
3,53
